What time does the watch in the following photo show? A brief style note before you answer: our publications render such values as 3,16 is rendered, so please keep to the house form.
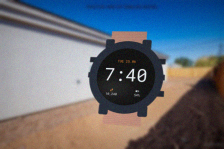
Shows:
7,40
